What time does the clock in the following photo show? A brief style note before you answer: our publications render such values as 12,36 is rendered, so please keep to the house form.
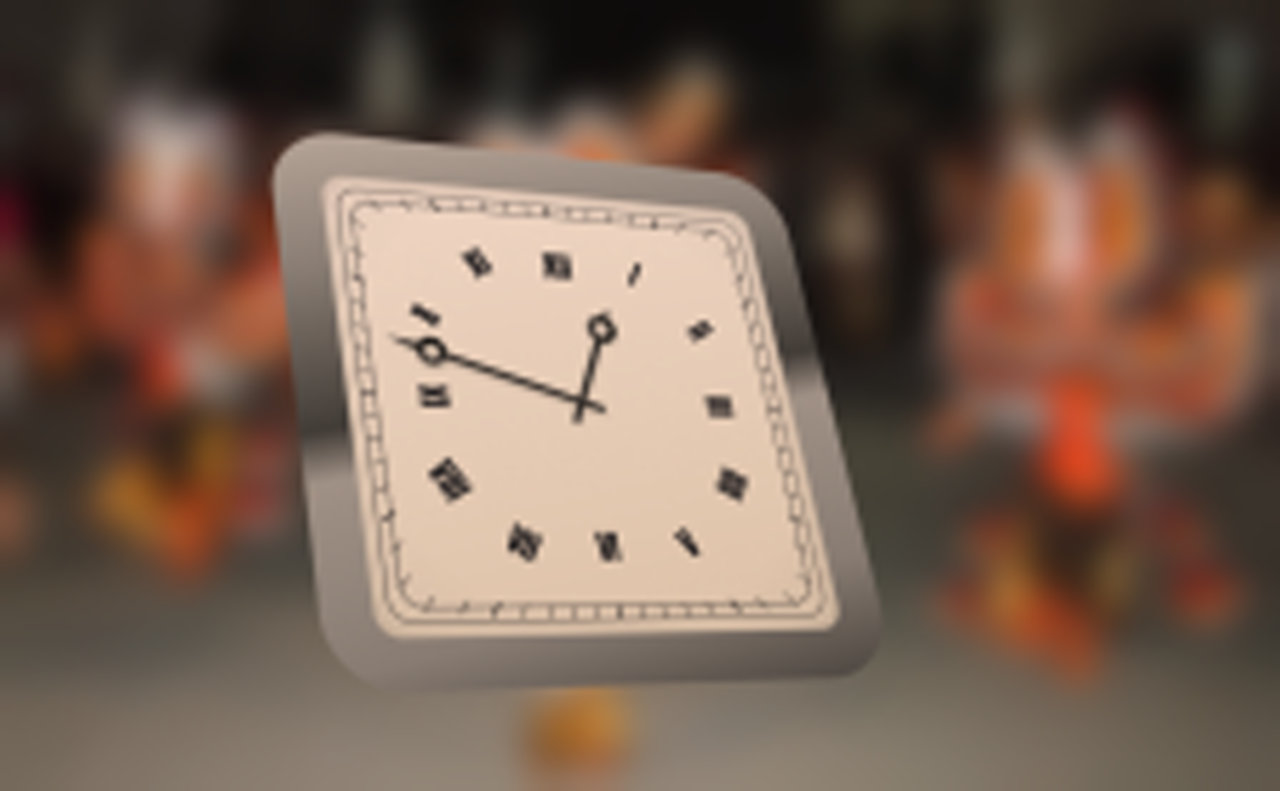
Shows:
12,48
